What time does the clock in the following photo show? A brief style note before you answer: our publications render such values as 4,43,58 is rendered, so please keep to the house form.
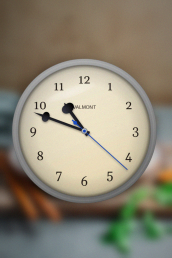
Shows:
10,48,22
